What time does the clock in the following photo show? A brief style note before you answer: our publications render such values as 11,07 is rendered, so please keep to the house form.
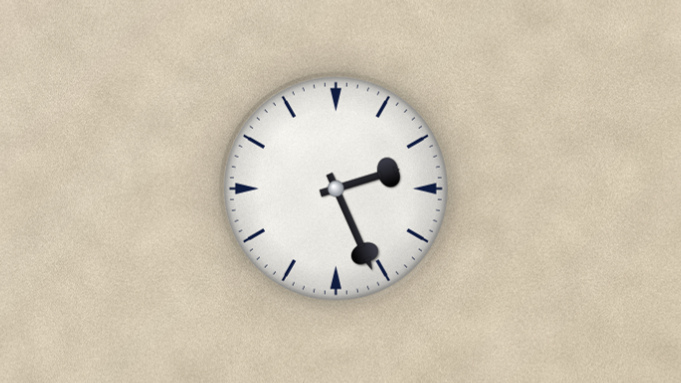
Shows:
2,26
